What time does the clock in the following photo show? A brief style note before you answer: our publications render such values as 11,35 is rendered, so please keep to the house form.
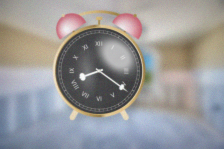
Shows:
8,21
